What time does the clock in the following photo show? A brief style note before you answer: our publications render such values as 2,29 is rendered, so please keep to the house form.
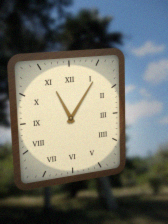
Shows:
11,06
